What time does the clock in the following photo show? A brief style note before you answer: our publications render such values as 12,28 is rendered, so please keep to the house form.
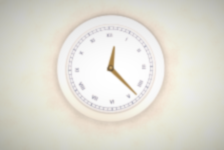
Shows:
12,23
